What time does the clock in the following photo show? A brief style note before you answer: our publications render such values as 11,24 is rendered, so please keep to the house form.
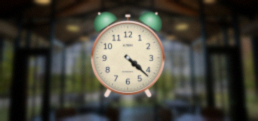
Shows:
4,22
